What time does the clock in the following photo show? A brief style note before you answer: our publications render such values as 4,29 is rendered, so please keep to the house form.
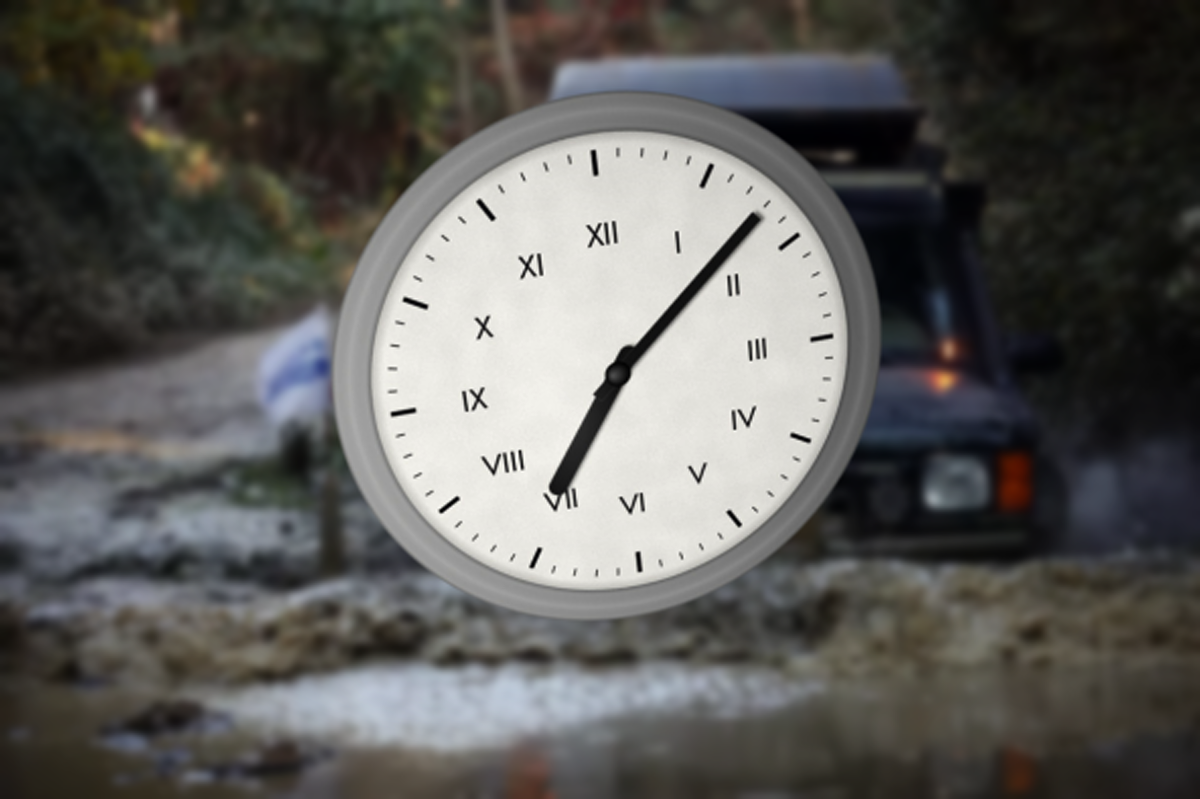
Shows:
7,08
